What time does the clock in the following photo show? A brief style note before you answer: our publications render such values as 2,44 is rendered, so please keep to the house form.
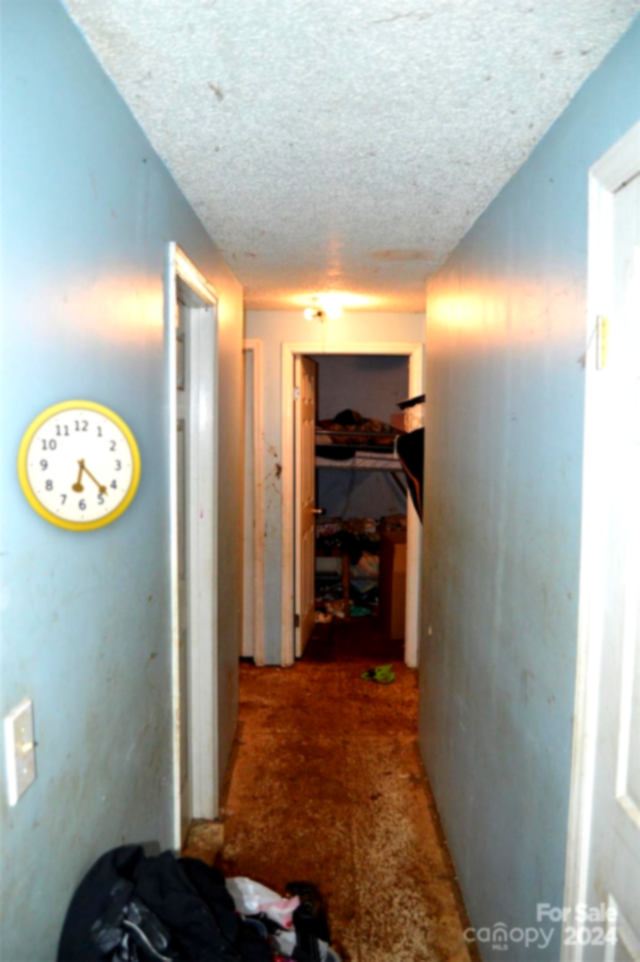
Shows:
6,23
